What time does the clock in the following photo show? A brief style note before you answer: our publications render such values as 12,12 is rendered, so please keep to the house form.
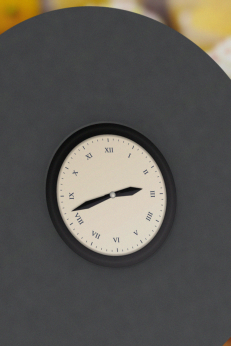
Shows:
2,42
